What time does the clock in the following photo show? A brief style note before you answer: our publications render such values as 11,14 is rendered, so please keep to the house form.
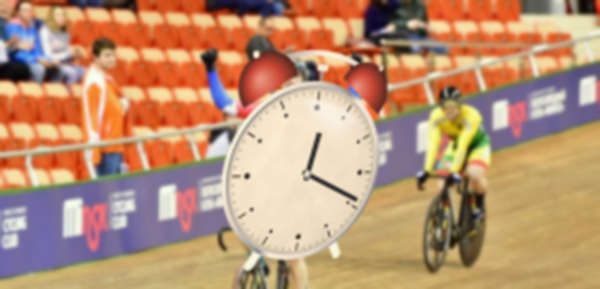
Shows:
12,19
